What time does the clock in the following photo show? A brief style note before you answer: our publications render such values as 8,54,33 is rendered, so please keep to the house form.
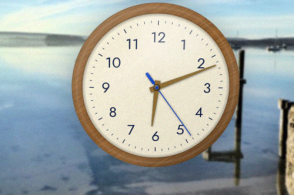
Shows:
6,11,24
